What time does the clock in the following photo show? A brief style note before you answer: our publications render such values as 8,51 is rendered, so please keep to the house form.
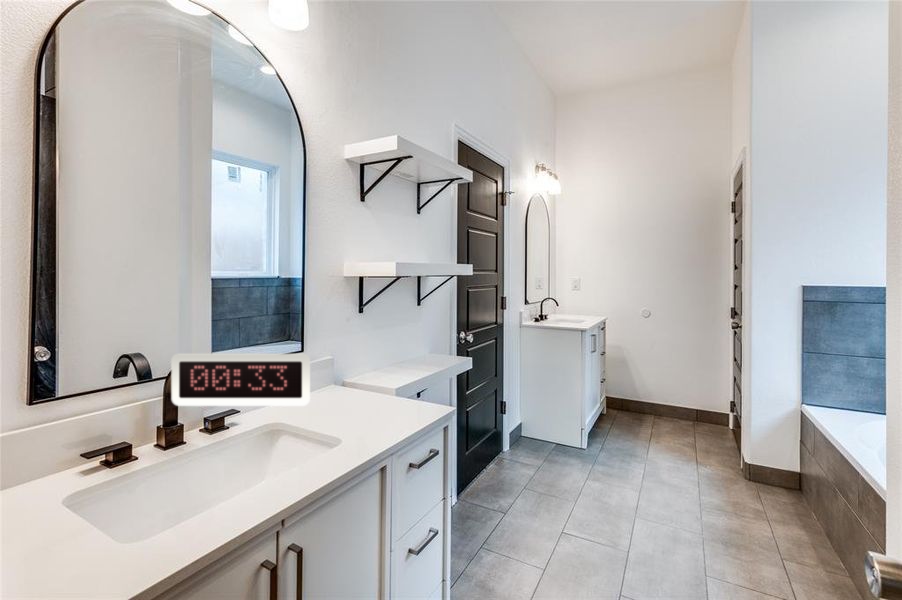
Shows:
0,33
